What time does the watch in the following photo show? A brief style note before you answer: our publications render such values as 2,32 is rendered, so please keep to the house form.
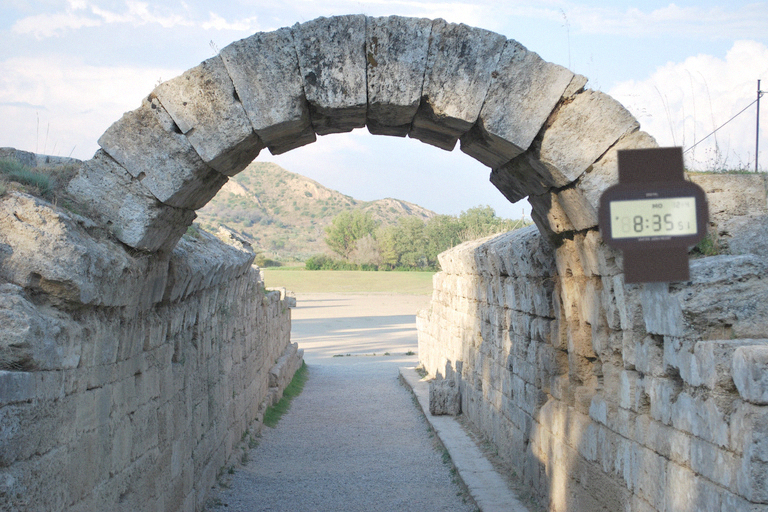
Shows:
8,35
